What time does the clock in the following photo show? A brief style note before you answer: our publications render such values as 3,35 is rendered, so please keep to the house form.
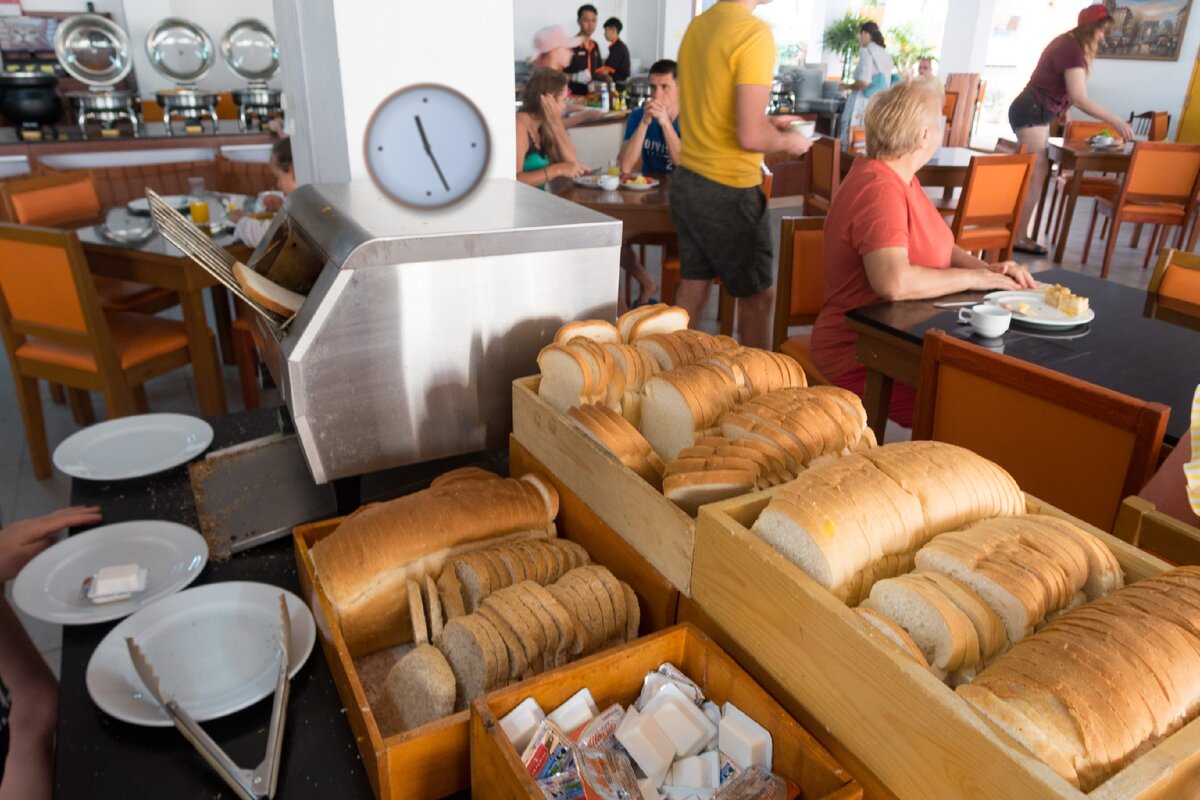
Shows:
11,26
